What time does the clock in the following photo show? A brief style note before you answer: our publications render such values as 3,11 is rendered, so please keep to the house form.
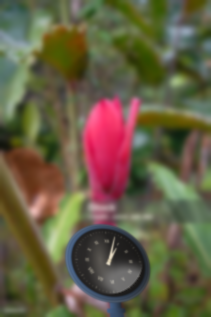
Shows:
1,03
